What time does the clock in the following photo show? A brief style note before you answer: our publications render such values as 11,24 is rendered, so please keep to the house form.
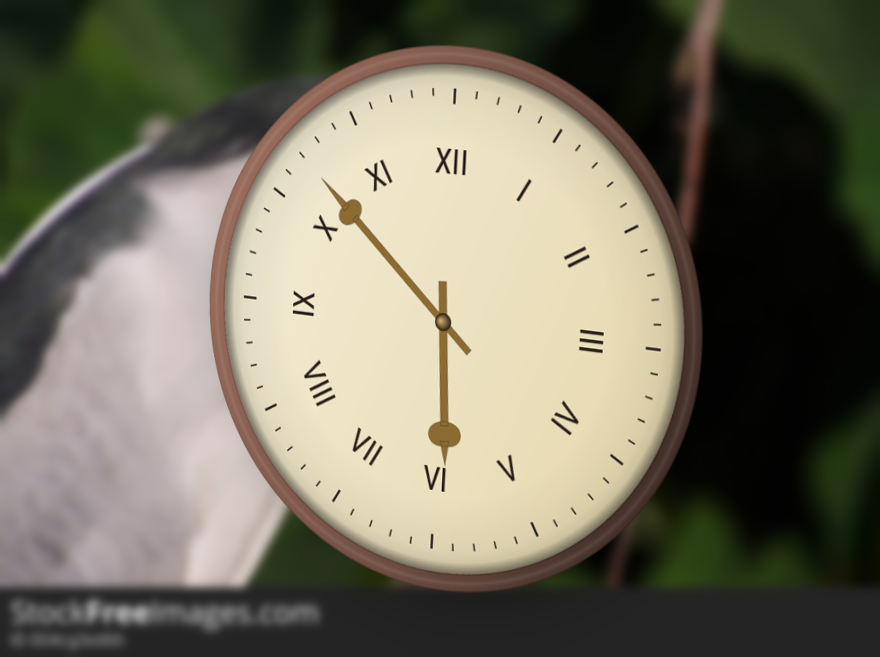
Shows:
5,52
